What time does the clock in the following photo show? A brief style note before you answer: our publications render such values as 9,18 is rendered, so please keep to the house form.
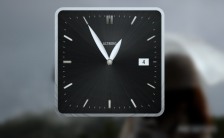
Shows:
12,55
